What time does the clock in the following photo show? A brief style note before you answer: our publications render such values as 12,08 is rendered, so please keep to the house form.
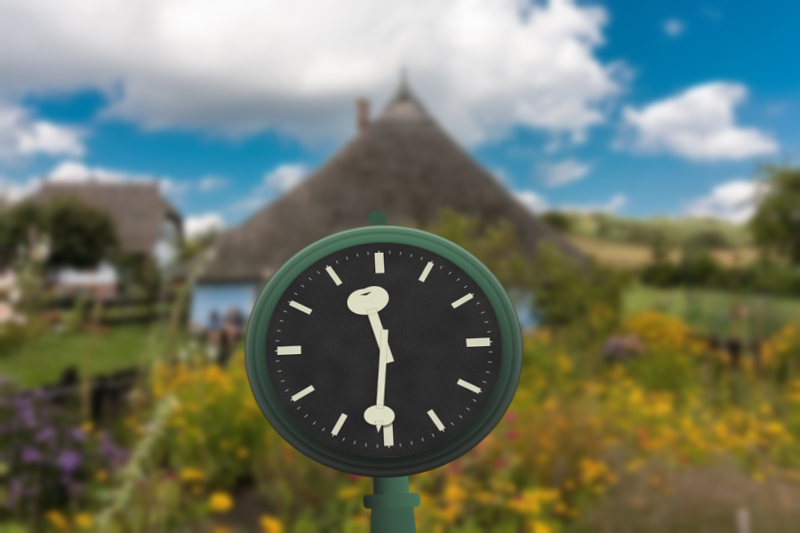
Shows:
11,31
